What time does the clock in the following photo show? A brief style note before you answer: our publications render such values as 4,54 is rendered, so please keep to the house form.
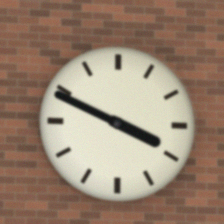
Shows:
3,49
